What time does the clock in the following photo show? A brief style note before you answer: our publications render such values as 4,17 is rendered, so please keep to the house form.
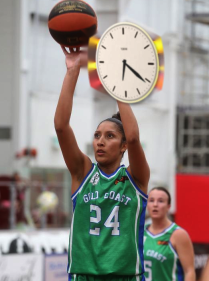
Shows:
6,21
